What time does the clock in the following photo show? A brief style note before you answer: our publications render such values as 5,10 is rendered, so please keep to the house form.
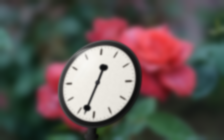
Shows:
12,33
